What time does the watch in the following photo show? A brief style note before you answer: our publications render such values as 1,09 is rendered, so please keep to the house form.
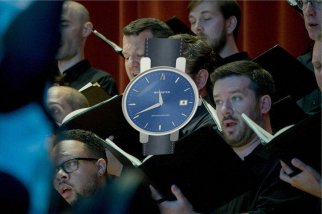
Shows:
11,41
